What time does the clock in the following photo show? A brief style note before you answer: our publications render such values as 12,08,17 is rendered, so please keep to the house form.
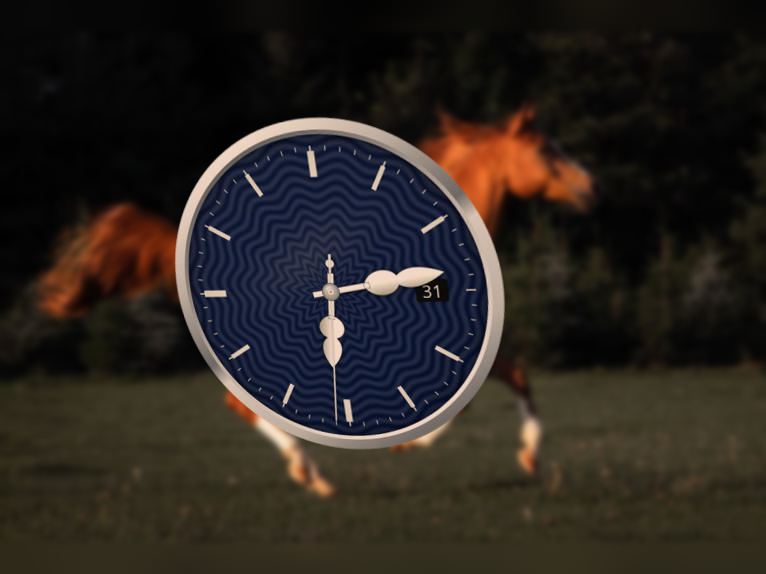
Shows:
6,13,31
